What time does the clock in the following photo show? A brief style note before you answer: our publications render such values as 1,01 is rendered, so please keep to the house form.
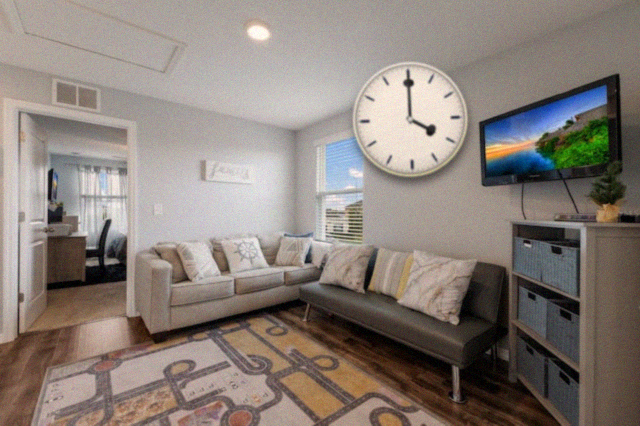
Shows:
4,00
